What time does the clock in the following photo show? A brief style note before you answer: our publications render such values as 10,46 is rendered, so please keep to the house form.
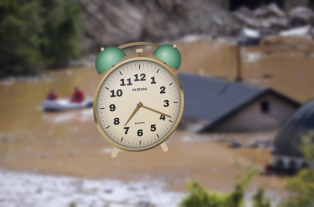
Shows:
7,19
